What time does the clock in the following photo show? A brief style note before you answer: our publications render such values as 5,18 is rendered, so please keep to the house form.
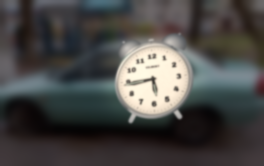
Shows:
5,44
